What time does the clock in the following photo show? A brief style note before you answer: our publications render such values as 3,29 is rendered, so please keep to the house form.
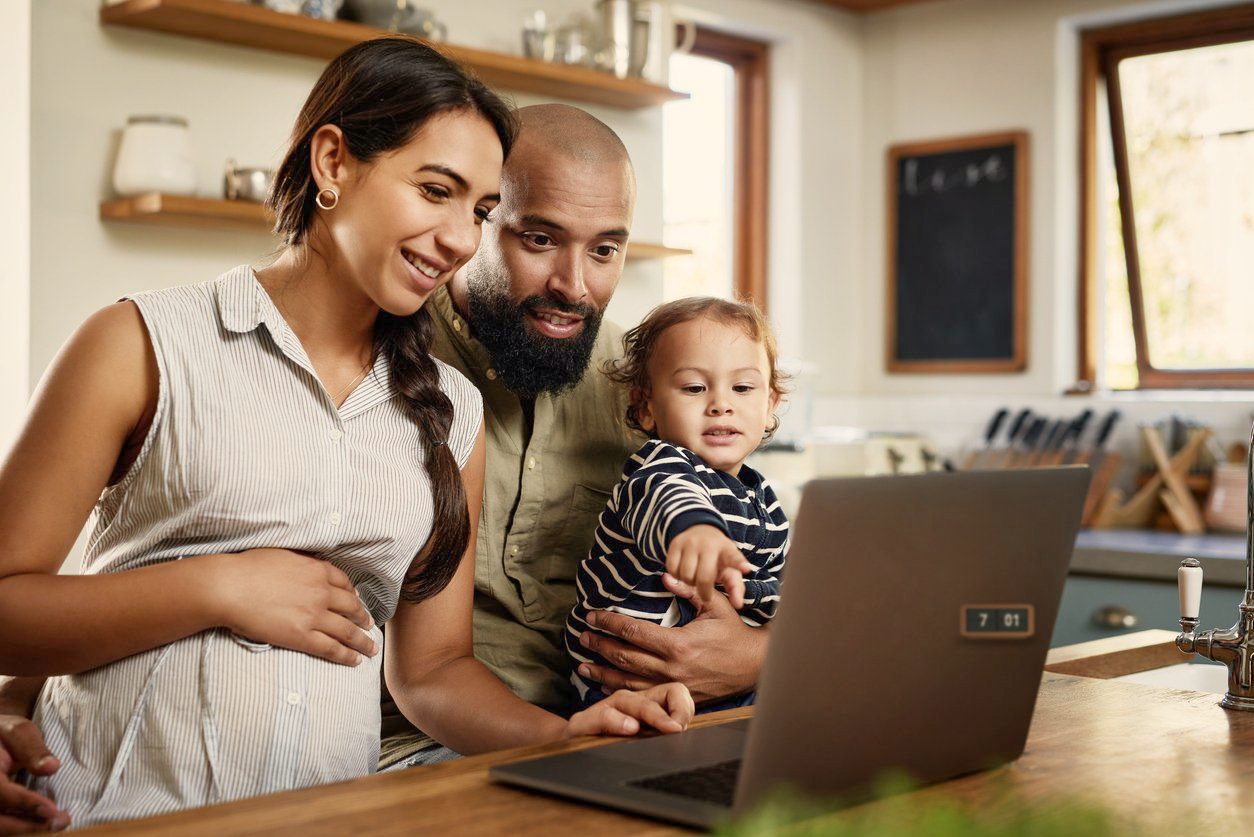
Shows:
7,01
